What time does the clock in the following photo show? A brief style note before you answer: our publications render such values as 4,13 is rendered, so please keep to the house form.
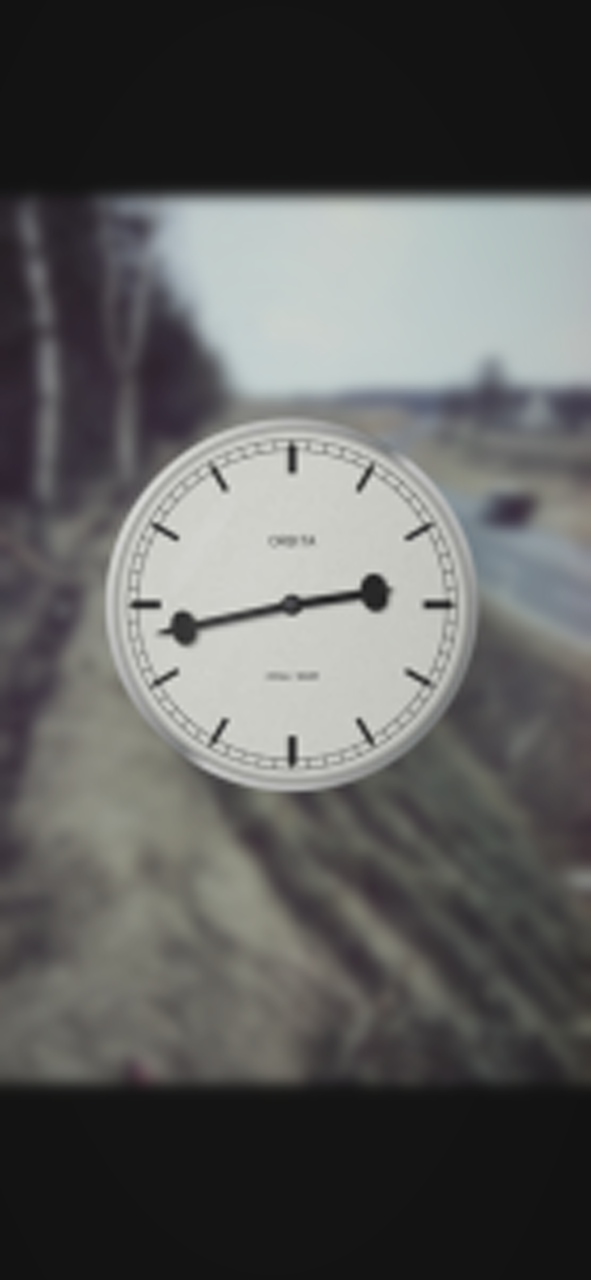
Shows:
2,43
